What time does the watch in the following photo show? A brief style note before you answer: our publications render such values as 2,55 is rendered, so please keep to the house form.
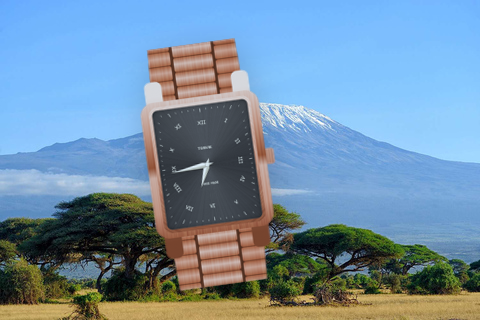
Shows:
6,44
